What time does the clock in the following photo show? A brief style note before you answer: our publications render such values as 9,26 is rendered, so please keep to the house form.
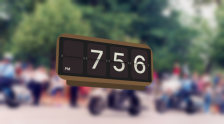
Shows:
7,56
